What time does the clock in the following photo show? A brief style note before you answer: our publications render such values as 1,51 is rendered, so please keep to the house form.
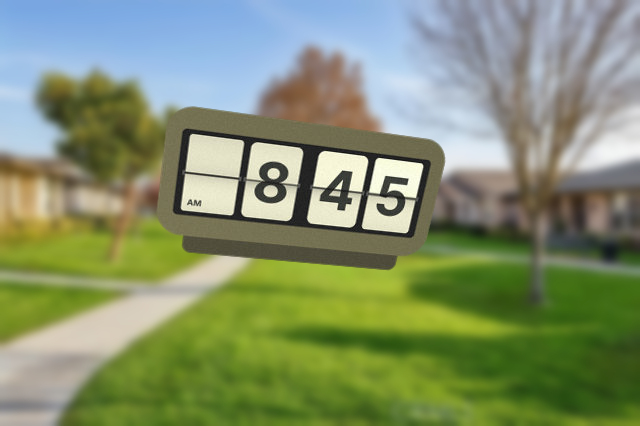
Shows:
8,45
